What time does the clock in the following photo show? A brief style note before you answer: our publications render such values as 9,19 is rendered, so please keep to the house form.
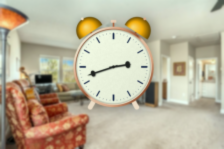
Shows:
2,42
